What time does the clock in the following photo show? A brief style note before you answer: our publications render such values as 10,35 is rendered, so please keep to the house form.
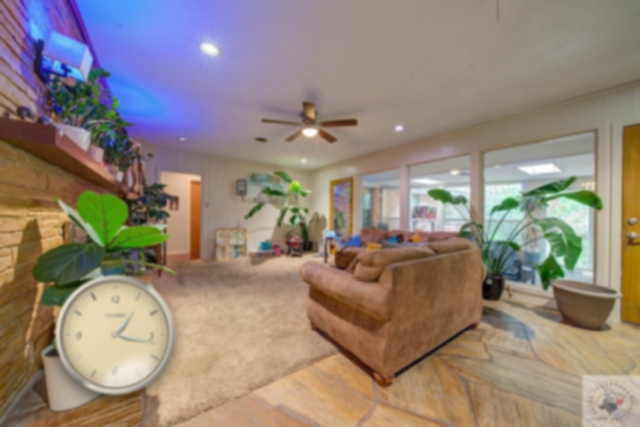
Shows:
1,17
